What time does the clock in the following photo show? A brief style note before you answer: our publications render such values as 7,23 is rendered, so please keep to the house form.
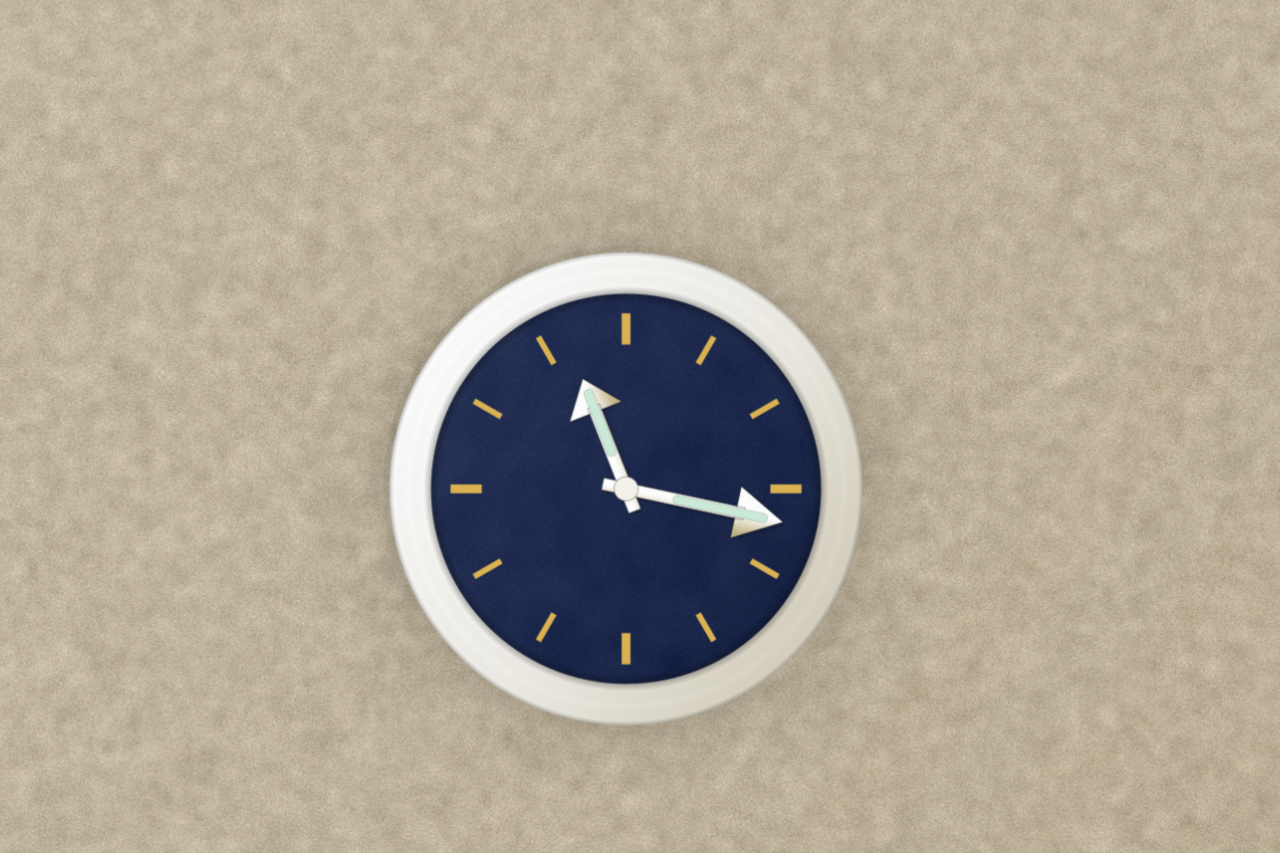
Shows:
11,17
